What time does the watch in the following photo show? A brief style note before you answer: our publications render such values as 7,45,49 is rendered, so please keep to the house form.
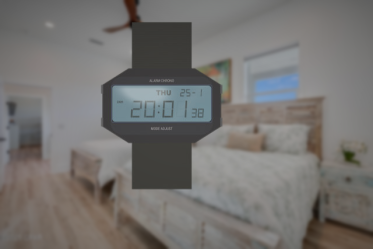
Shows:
20,01,38
